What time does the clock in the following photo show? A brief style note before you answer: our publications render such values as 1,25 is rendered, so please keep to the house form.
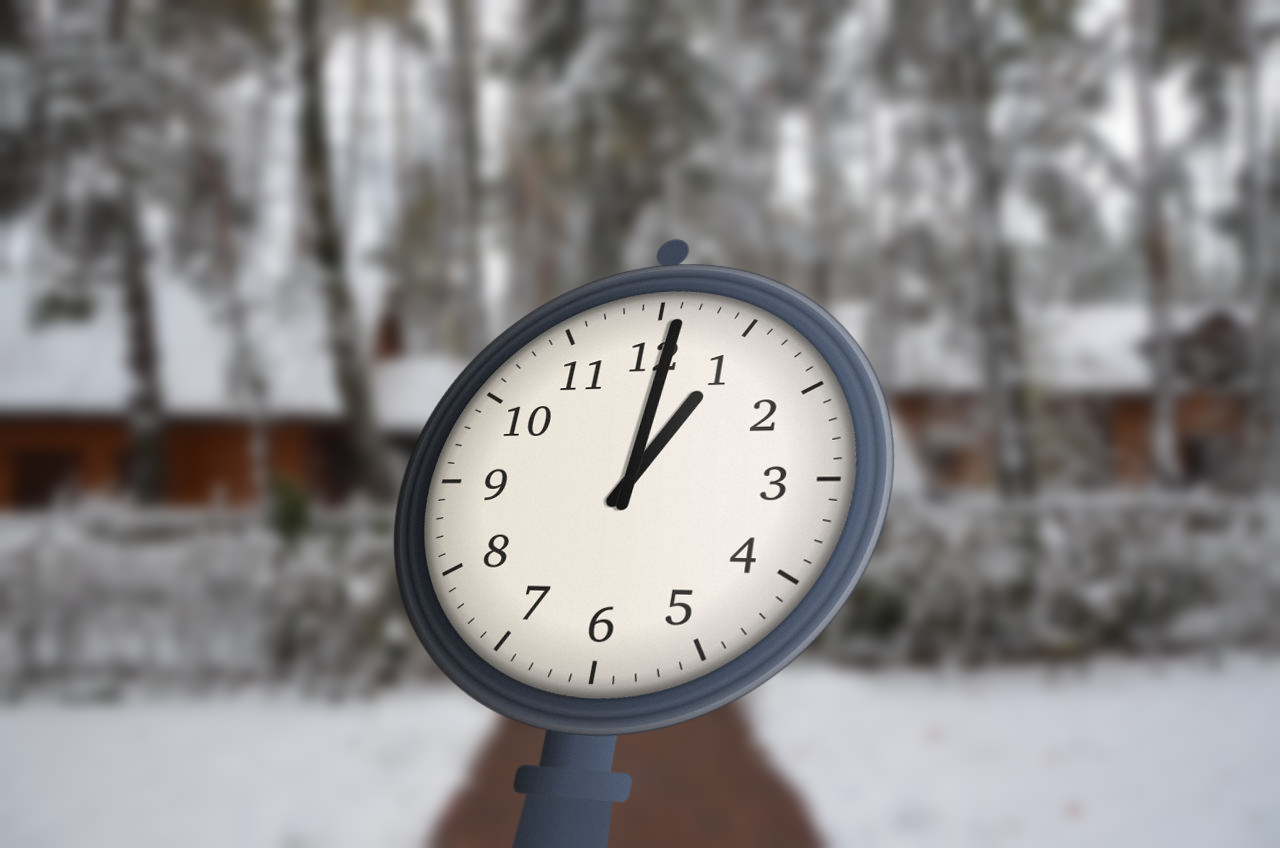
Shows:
1,01
